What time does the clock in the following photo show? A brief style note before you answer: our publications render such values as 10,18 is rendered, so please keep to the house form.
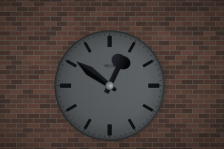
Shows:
12,51
